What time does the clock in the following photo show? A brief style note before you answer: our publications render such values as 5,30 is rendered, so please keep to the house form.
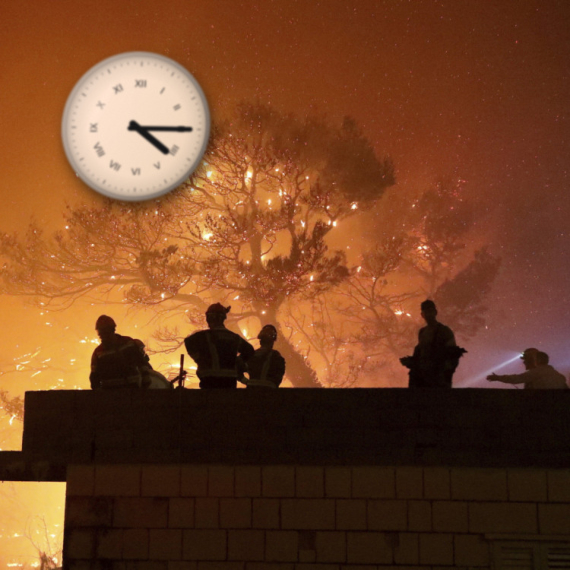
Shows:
4,15
